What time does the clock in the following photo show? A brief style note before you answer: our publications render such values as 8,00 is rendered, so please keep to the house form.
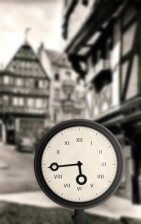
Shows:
5,44
